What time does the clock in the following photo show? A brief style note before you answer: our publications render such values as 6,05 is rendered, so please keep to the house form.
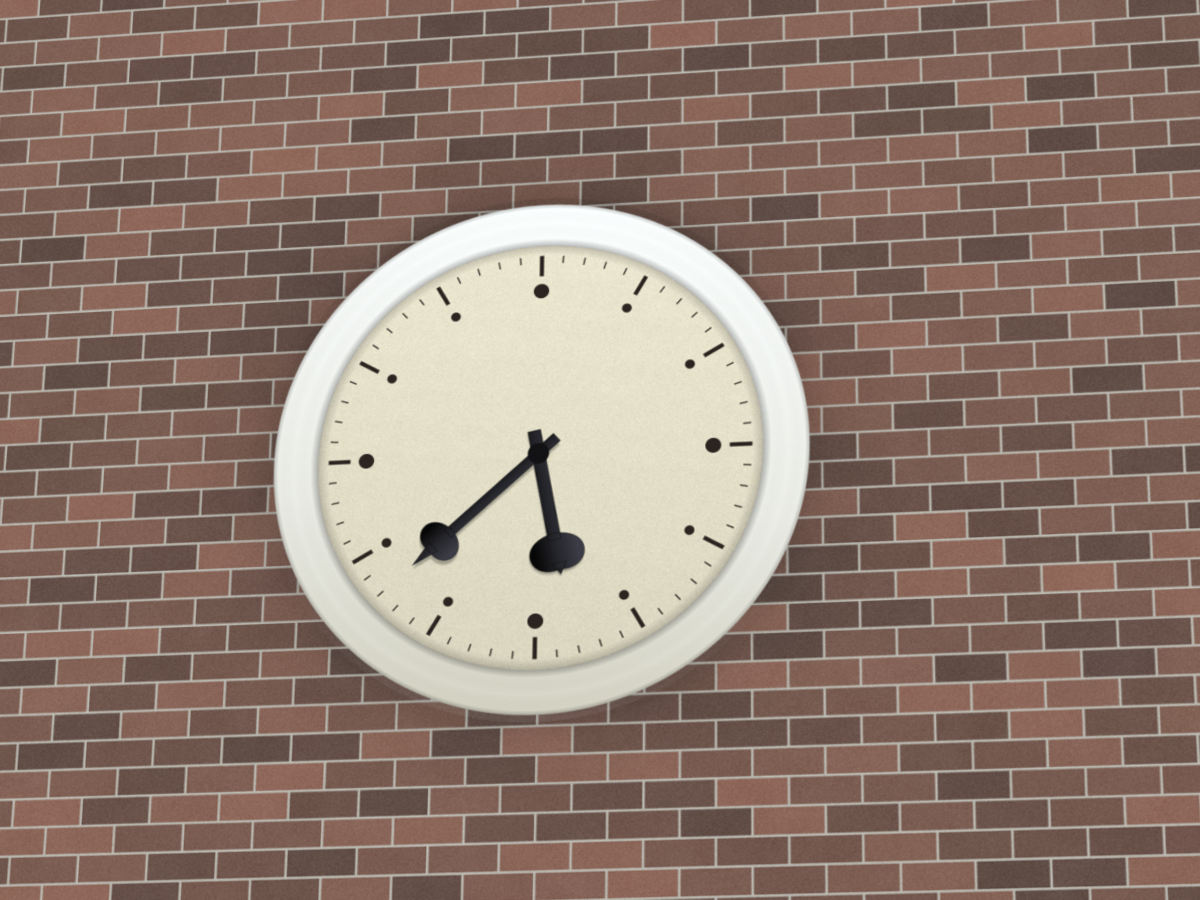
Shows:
5,38
